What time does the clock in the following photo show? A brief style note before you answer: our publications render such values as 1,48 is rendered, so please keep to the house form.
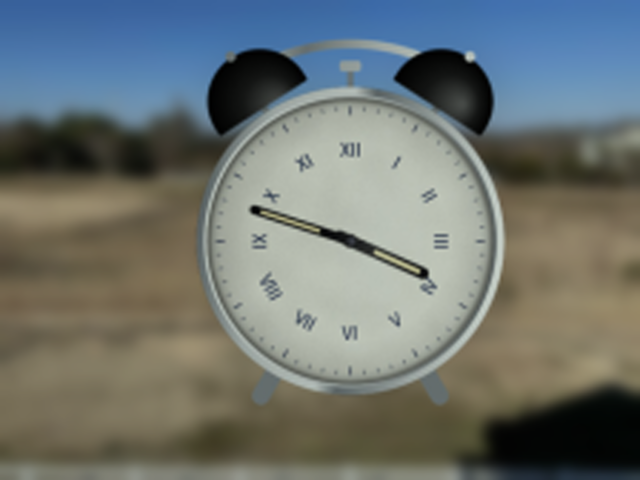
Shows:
3,48
